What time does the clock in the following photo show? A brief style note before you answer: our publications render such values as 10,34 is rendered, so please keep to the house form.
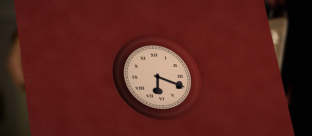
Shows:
6,19
